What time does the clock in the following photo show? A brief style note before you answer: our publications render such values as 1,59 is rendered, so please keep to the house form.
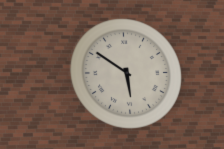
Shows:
5,51
